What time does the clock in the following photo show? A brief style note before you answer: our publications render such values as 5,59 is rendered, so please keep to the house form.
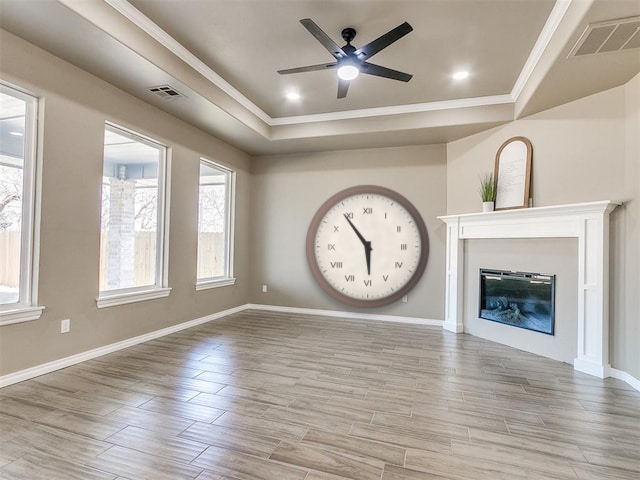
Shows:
5,54
